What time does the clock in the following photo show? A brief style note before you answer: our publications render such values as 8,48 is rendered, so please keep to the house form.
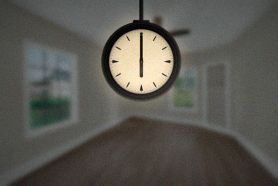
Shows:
6,00
